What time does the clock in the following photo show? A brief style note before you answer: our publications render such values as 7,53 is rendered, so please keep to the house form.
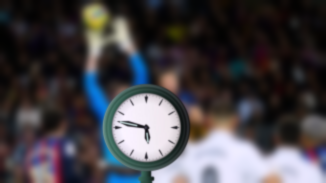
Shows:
5,47
